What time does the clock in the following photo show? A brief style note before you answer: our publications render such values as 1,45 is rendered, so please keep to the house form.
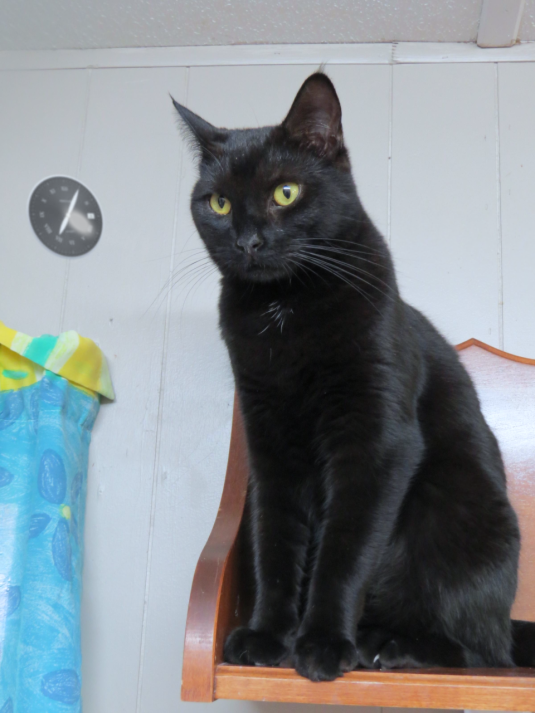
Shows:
7,05
